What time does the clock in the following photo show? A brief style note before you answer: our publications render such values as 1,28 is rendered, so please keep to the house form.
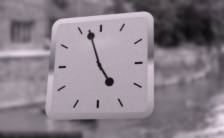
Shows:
4,57
